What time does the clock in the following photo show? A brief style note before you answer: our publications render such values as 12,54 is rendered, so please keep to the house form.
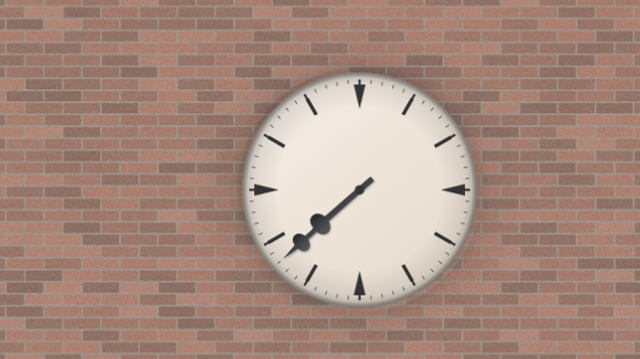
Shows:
7,38
